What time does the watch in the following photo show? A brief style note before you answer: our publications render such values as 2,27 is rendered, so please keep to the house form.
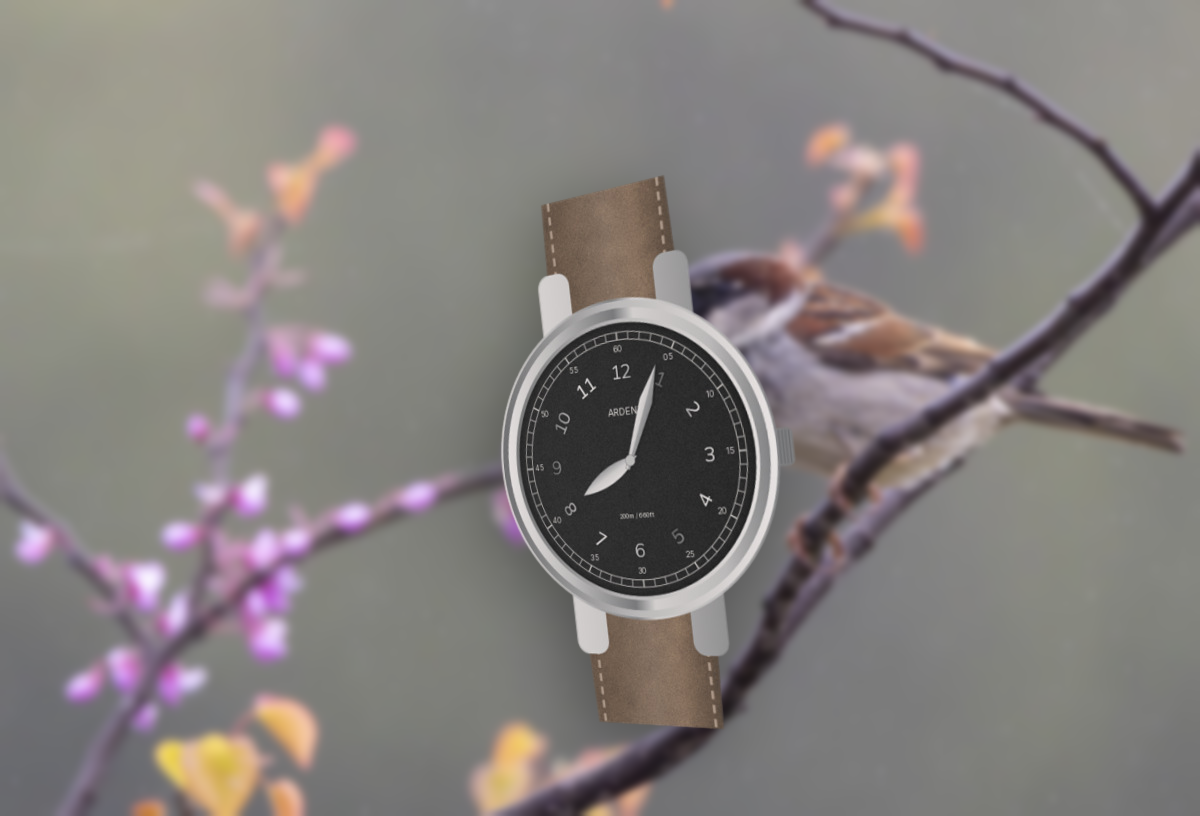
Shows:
8,04
